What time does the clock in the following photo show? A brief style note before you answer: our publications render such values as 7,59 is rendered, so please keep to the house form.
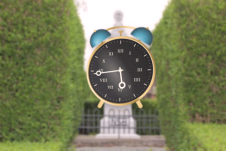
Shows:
5,44
